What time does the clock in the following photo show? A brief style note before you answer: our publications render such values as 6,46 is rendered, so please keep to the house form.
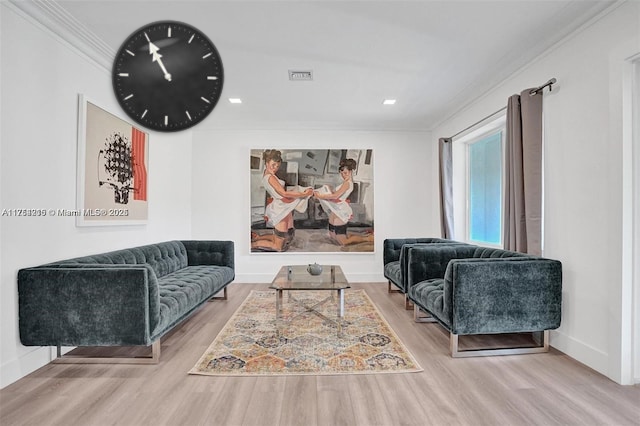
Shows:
10,55
